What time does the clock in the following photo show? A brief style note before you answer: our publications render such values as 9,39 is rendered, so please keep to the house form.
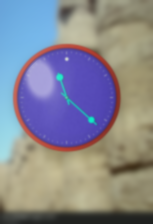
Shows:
11,22
